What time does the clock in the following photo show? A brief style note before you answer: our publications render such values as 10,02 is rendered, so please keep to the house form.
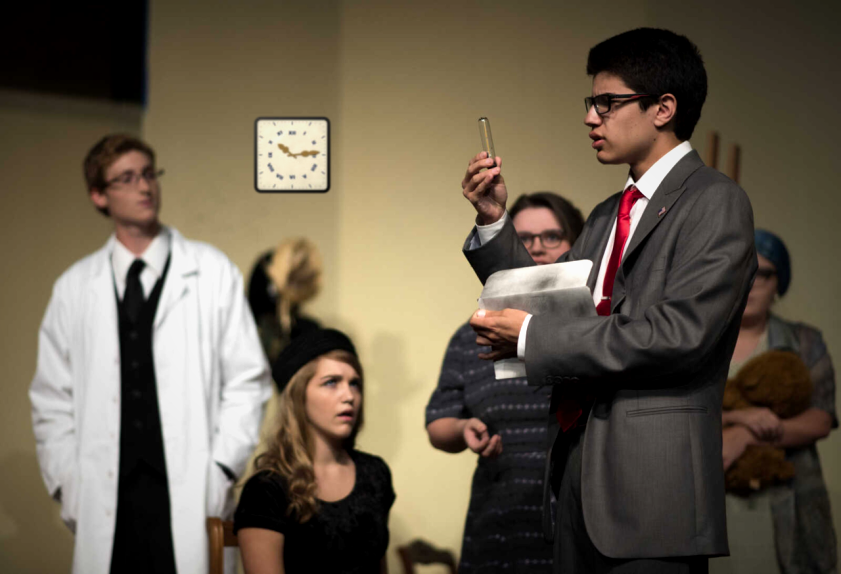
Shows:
10,14
